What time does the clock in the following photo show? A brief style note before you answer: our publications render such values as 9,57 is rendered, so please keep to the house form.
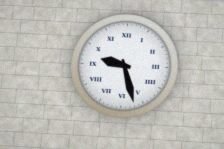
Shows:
9,27
